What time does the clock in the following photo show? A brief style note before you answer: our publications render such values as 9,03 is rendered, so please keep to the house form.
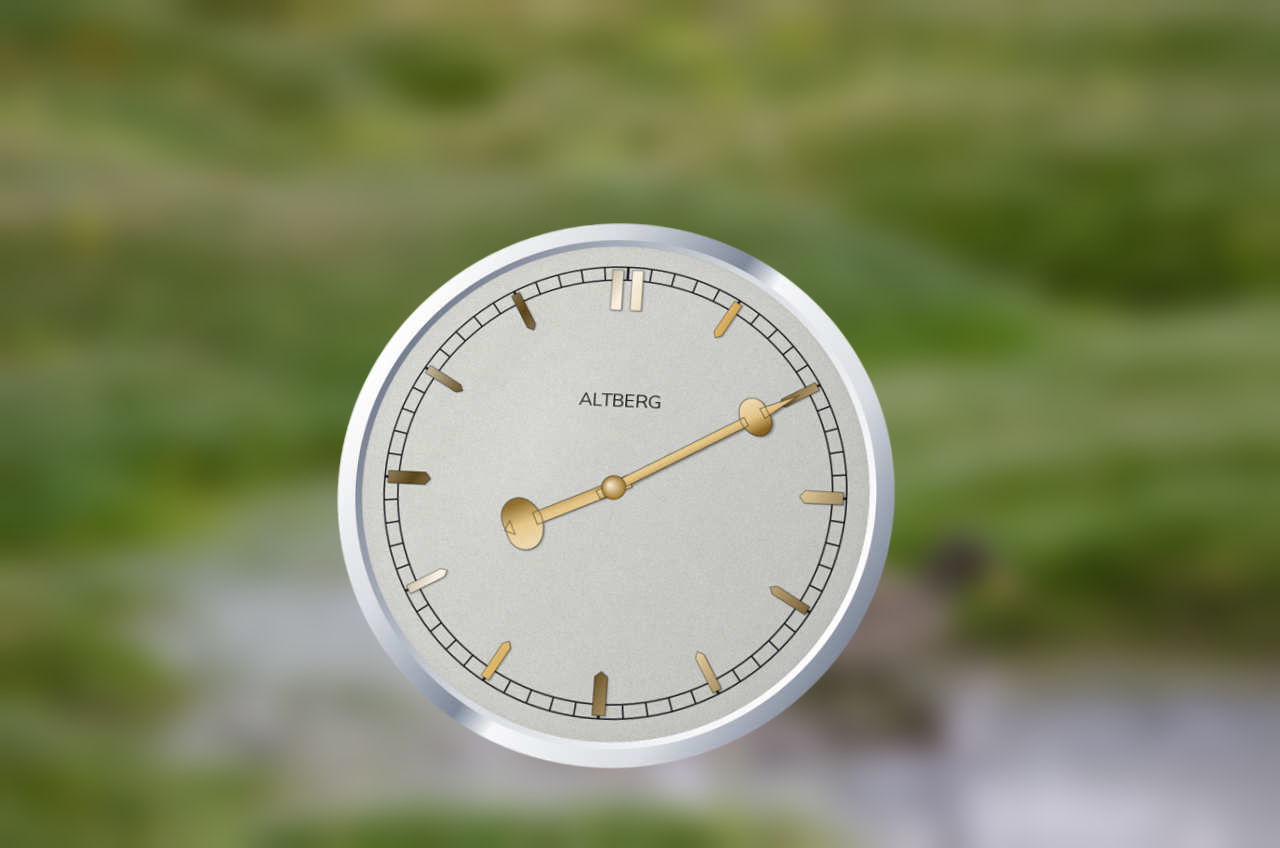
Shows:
8,10
